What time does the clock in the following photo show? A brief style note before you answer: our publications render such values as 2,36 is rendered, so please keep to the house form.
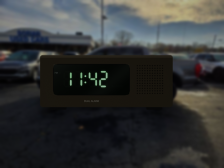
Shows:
11,42
